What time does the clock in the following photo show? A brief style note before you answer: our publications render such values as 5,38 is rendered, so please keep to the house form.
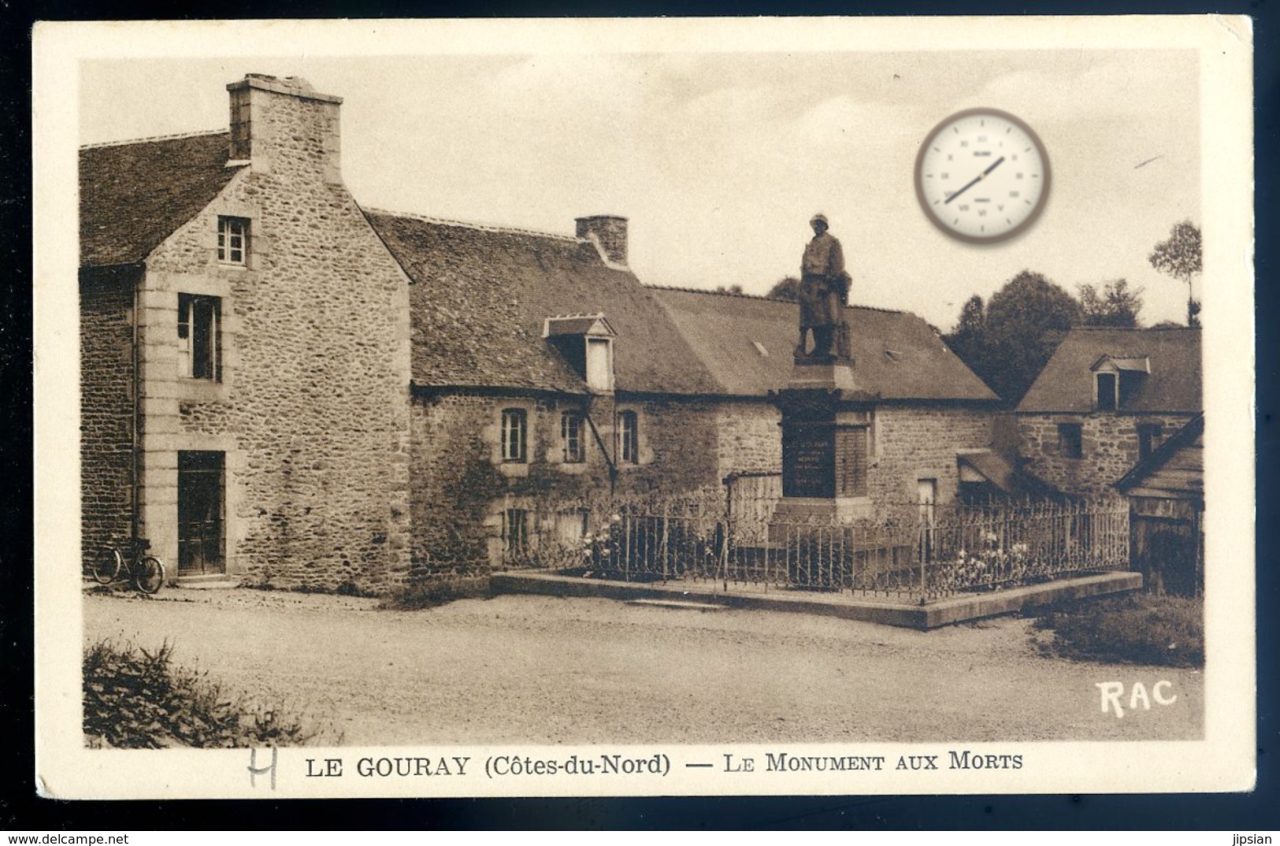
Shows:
1,39
